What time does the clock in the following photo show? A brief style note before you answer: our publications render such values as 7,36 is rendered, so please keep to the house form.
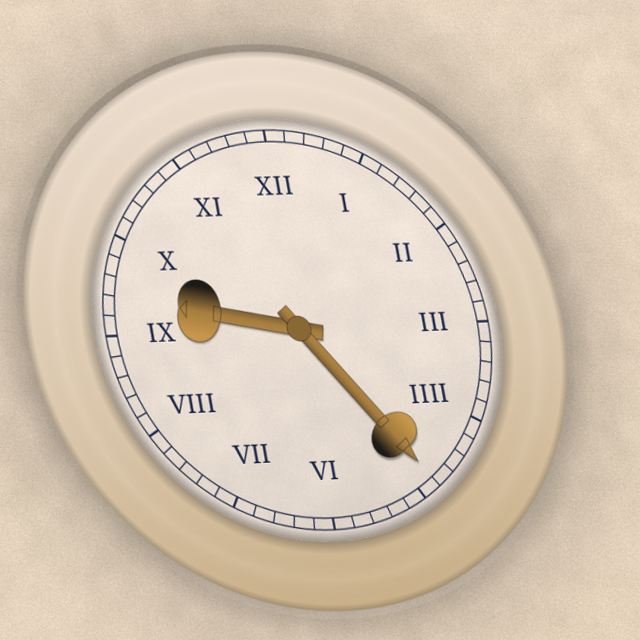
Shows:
9,24
